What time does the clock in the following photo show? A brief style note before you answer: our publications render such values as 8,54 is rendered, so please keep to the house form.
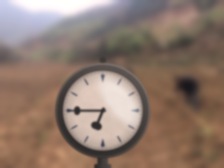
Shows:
6,45
